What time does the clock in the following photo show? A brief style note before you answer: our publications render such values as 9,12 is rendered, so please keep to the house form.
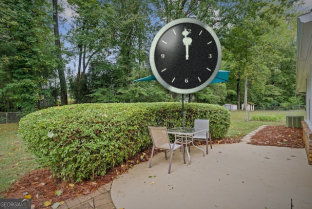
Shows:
11,59
